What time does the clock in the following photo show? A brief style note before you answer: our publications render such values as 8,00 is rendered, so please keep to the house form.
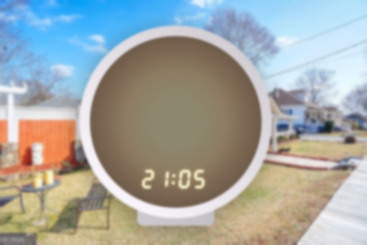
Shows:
21,05
